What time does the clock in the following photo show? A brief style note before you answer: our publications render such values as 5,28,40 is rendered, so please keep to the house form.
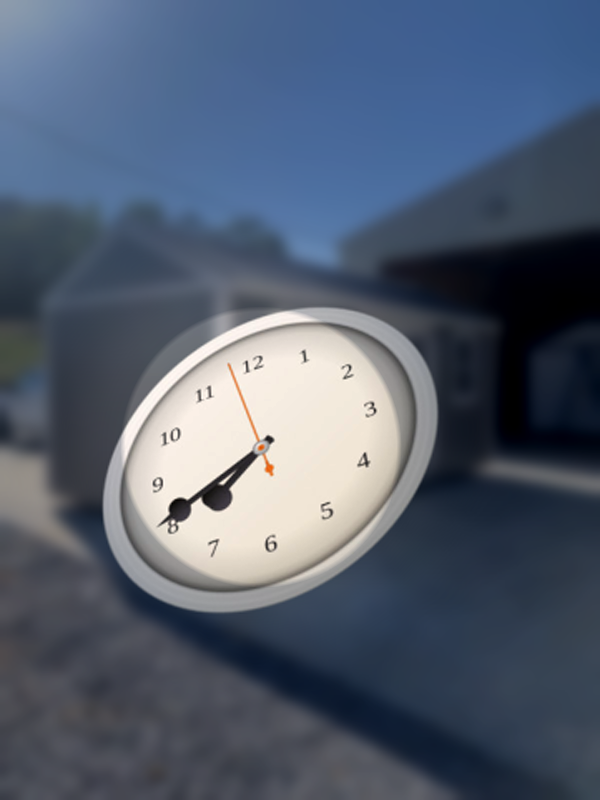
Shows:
7,40,58
